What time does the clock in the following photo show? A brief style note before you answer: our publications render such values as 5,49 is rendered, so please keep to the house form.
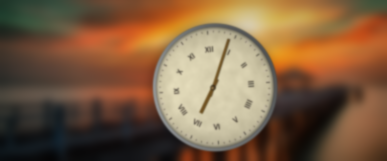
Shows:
7,04
